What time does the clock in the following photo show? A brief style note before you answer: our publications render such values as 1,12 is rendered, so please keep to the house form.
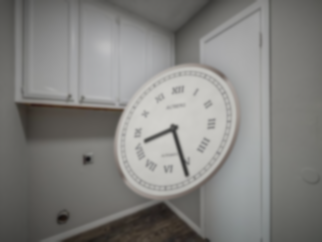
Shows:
8,26
